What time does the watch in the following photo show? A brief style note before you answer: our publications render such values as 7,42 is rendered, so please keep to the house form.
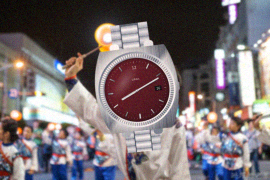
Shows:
8,11
